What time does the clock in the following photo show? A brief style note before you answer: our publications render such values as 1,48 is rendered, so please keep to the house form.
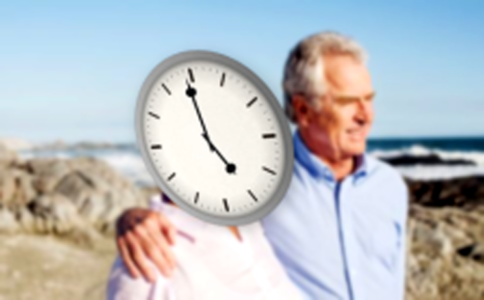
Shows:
4,59
